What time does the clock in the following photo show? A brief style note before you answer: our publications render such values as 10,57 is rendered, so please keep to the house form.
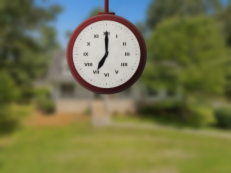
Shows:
7,00
